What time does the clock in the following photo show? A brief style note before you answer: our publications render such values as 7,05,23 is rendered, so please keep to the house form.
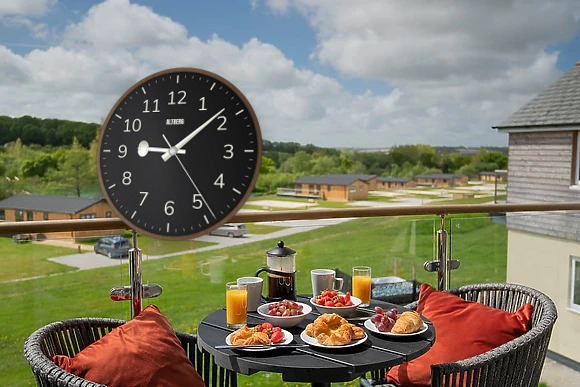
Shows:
9,08,24
